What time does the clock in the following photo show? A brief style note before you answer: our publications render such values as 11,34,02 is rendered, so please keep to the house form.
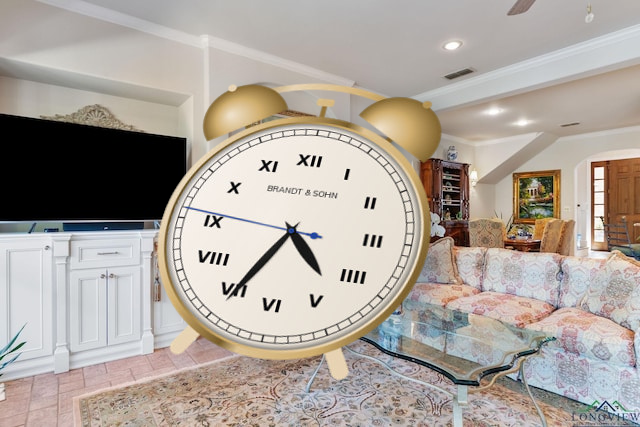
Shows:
4,34,46
